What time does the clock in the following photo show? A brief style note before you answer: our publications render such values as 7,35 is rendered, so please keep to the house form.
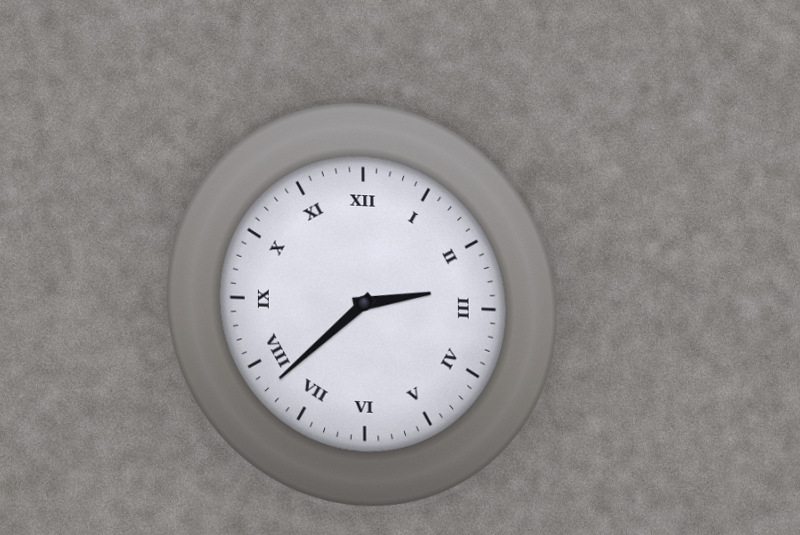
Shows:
2,38
